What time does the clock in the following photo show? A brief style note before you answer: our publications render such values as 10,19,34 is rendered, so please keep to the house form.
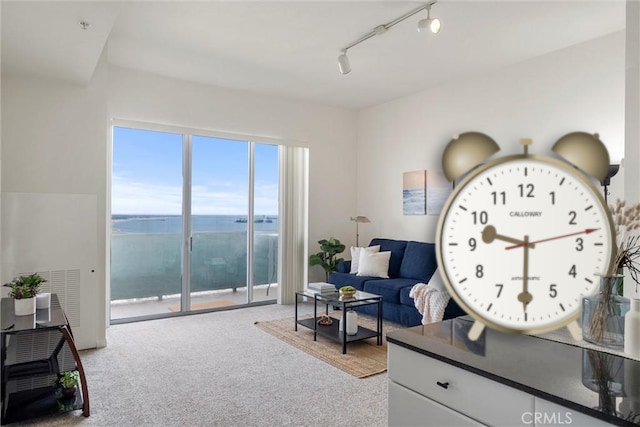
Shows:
9,30,13
